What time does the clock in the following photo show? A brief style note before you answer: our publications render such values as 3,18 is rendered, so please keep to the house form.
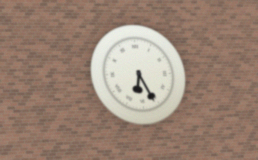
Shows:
6,26
